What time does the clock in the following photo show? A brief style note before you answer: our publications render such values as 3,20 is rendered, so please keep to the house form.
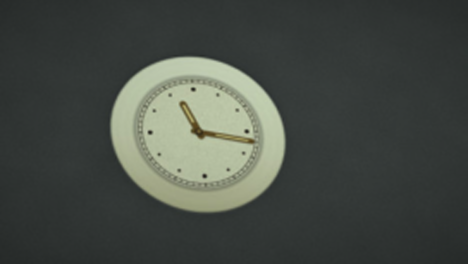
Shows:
11,17
